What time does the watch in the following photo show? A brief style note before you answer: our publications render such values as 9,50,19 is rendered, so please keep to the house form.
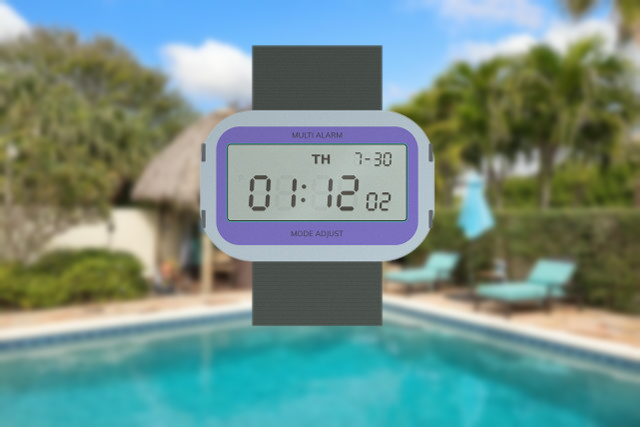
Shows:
1,12,02
